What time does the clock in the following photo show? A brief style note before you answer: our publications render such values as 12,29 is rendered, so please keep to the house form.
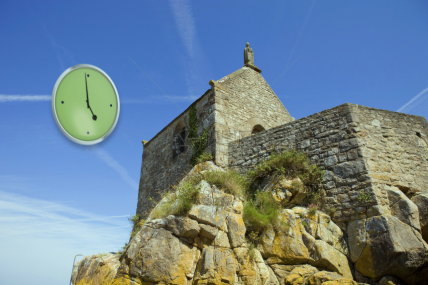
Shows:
4,59
